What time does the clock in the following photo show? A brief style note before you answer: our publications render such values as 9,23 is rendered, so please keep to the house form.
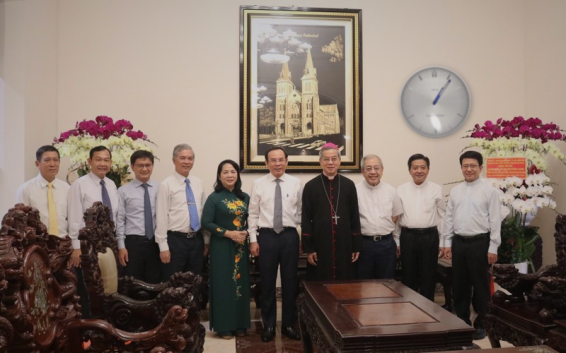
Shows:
1,06
